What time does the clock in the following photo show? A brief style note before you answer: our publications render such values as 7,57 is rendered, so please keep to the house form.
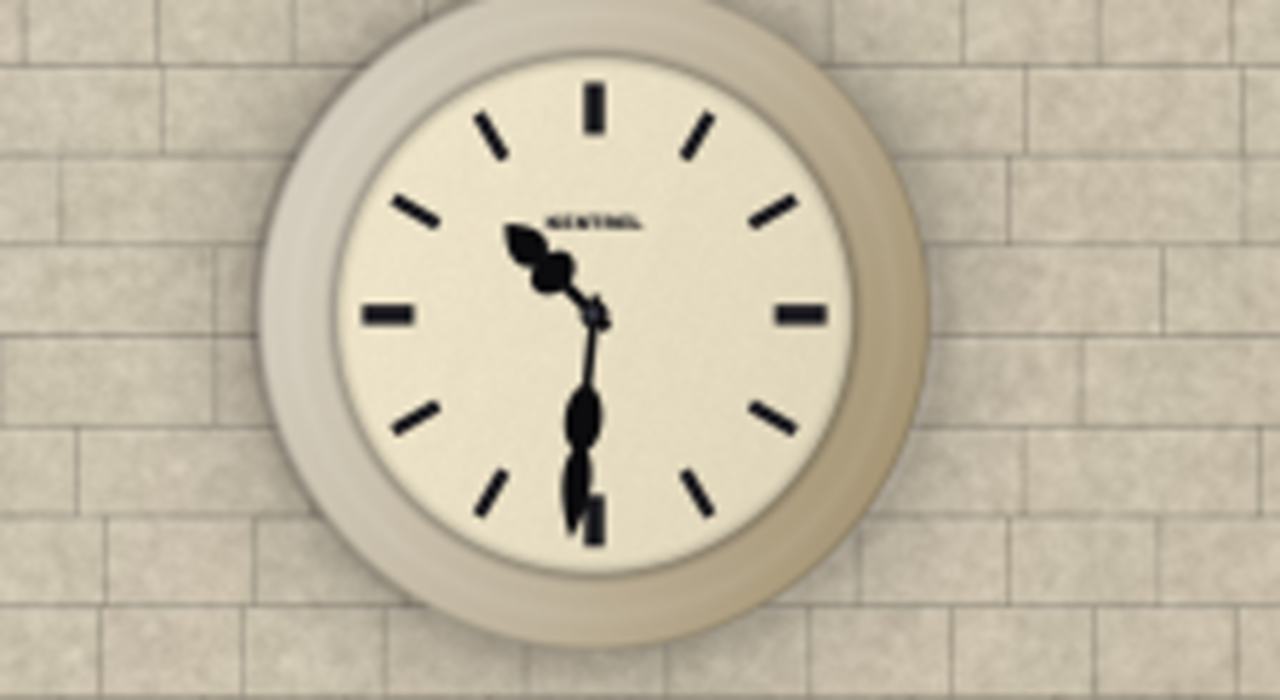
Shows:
10,31
